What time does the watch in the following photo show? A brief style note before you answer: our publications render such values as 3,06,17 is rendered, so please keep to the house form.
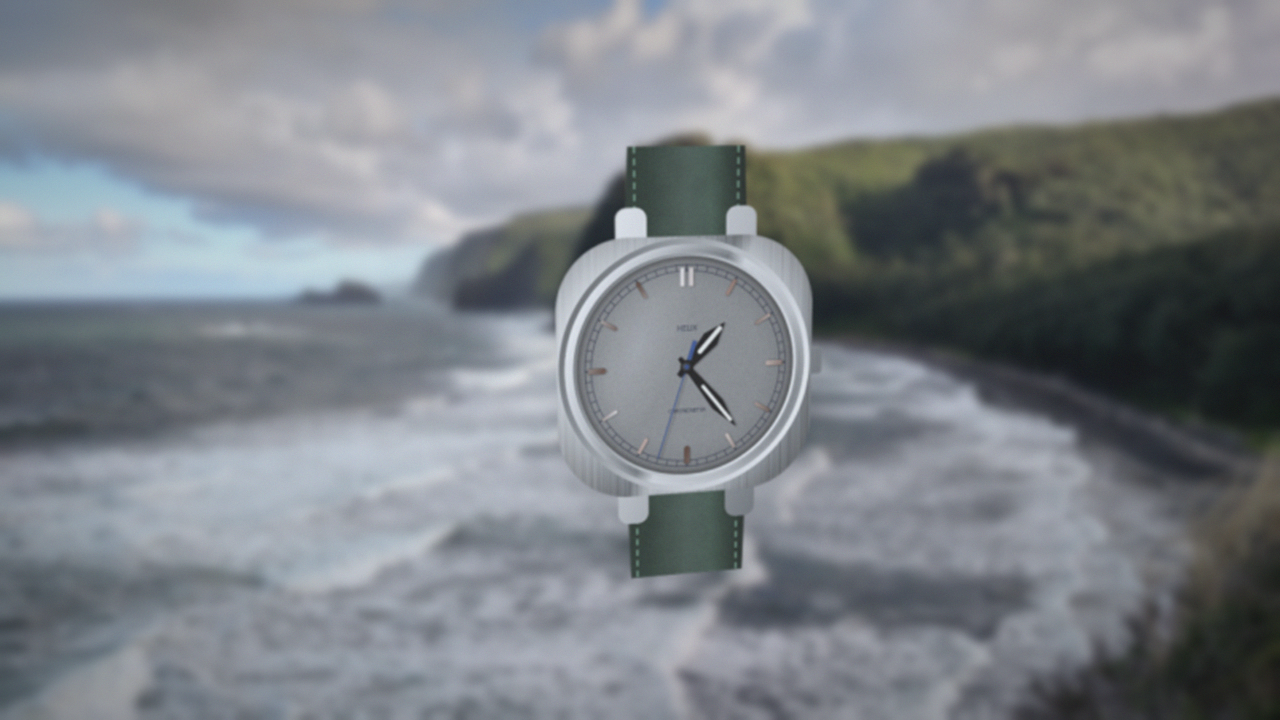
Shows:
1,23,33
